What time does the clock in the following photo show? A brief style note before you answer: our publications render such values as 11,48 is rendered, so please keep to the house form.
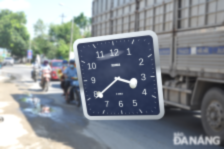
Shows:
3,39
